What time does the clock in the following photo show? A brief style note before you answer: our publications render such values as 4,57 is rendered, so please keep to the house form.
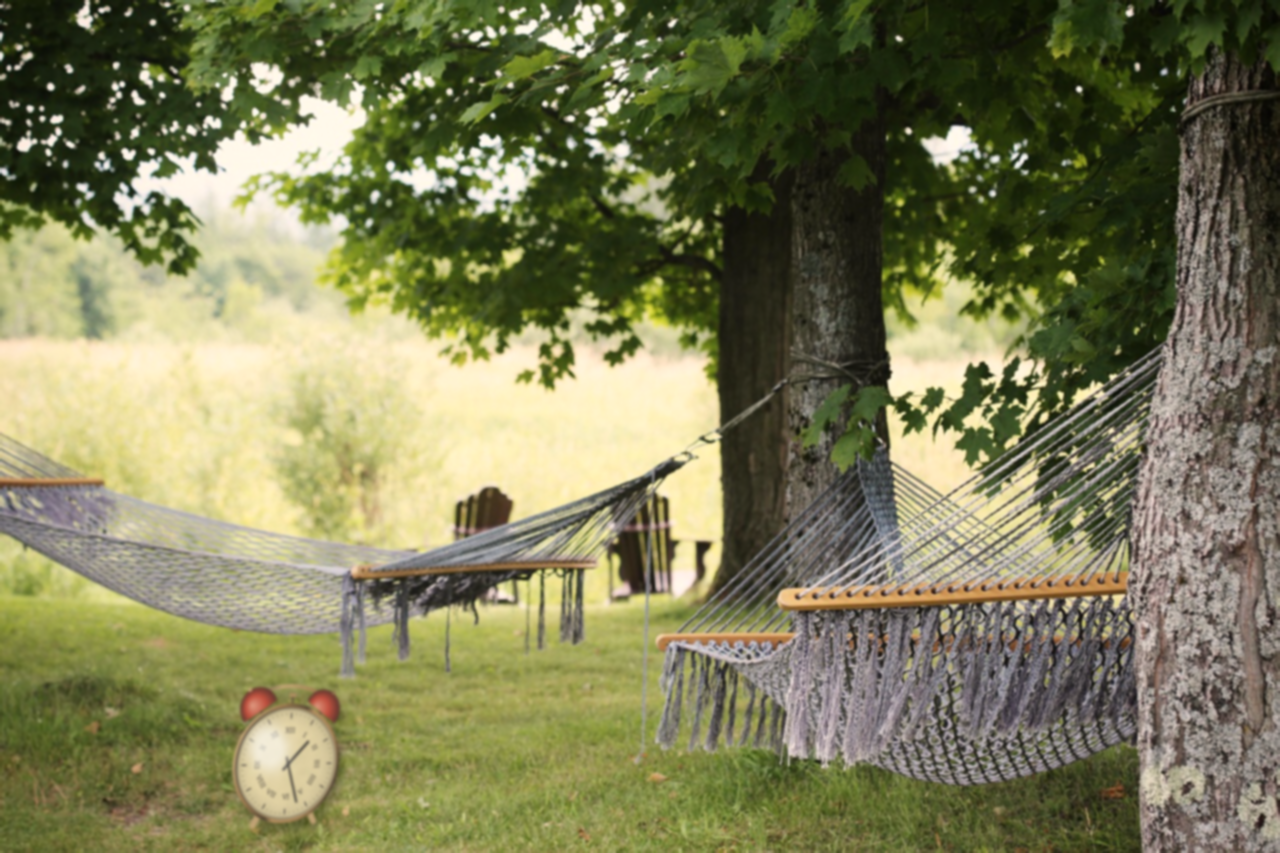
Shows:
1,27
